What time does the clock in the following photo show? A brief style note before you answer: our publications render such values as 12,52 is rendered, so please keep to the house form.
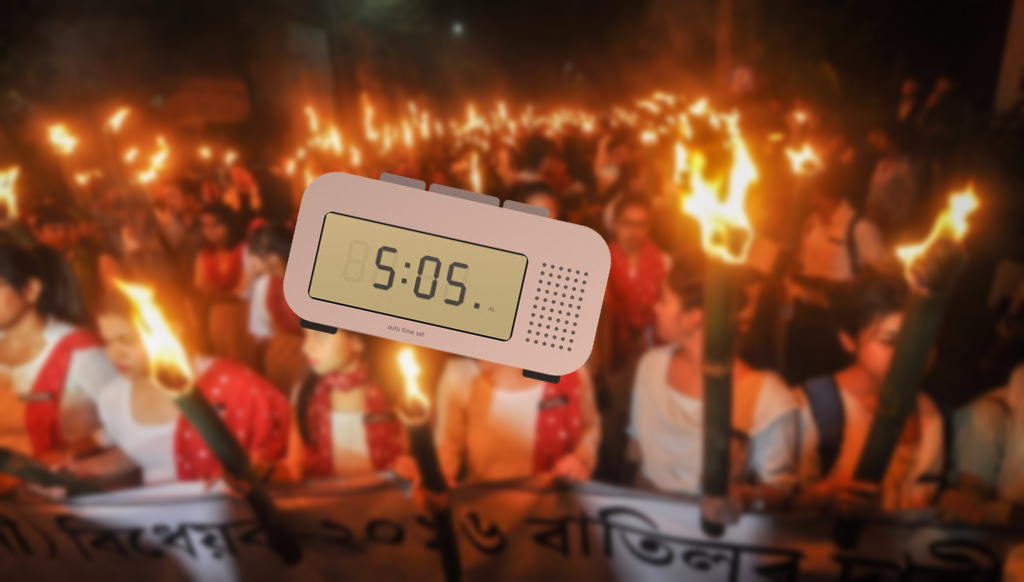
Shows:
5,05
